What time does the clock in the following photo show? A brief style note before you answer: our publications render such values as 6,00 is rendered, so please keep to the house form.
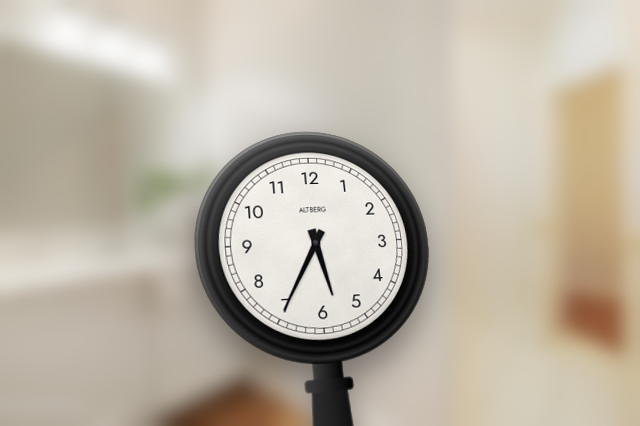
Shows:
5,35
